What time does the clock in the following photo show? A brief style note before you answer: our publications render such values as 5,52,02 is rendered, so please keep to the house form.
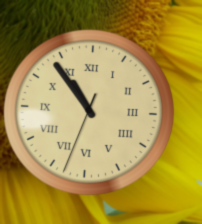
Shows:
10,53,33
